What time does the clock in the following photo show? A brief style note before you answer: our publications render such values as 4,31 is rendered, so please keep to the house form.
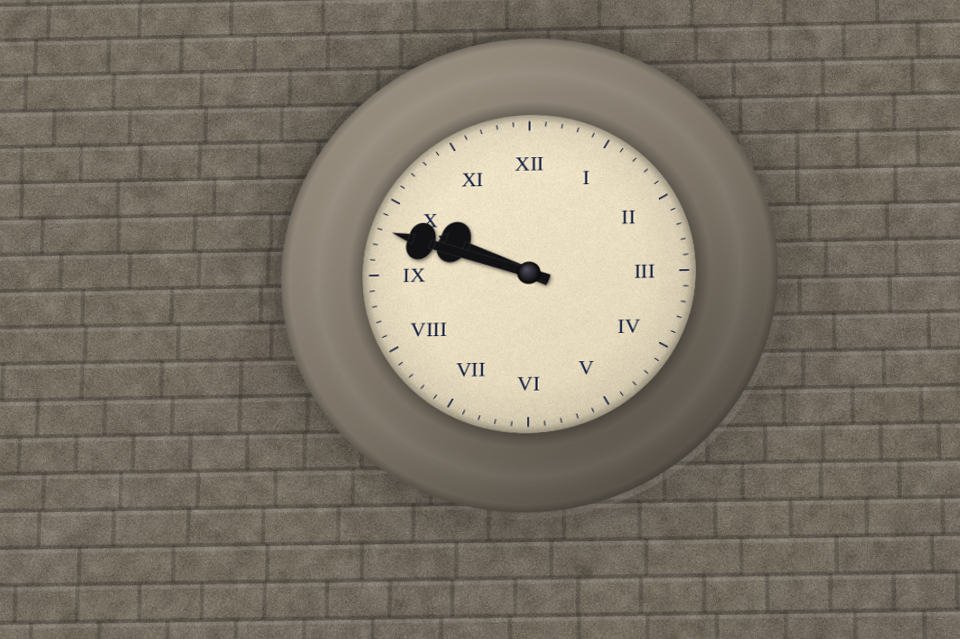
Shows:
9,48
